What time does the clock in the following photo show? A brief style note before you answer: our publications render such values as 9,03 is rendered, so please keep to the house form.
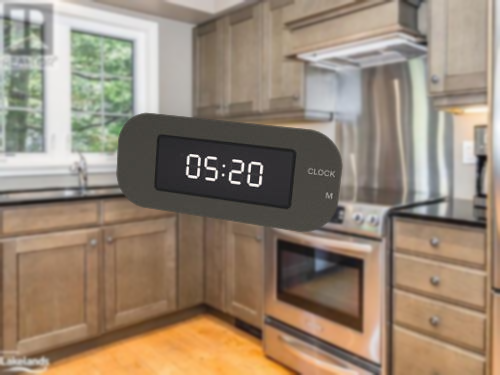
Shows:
5,20
